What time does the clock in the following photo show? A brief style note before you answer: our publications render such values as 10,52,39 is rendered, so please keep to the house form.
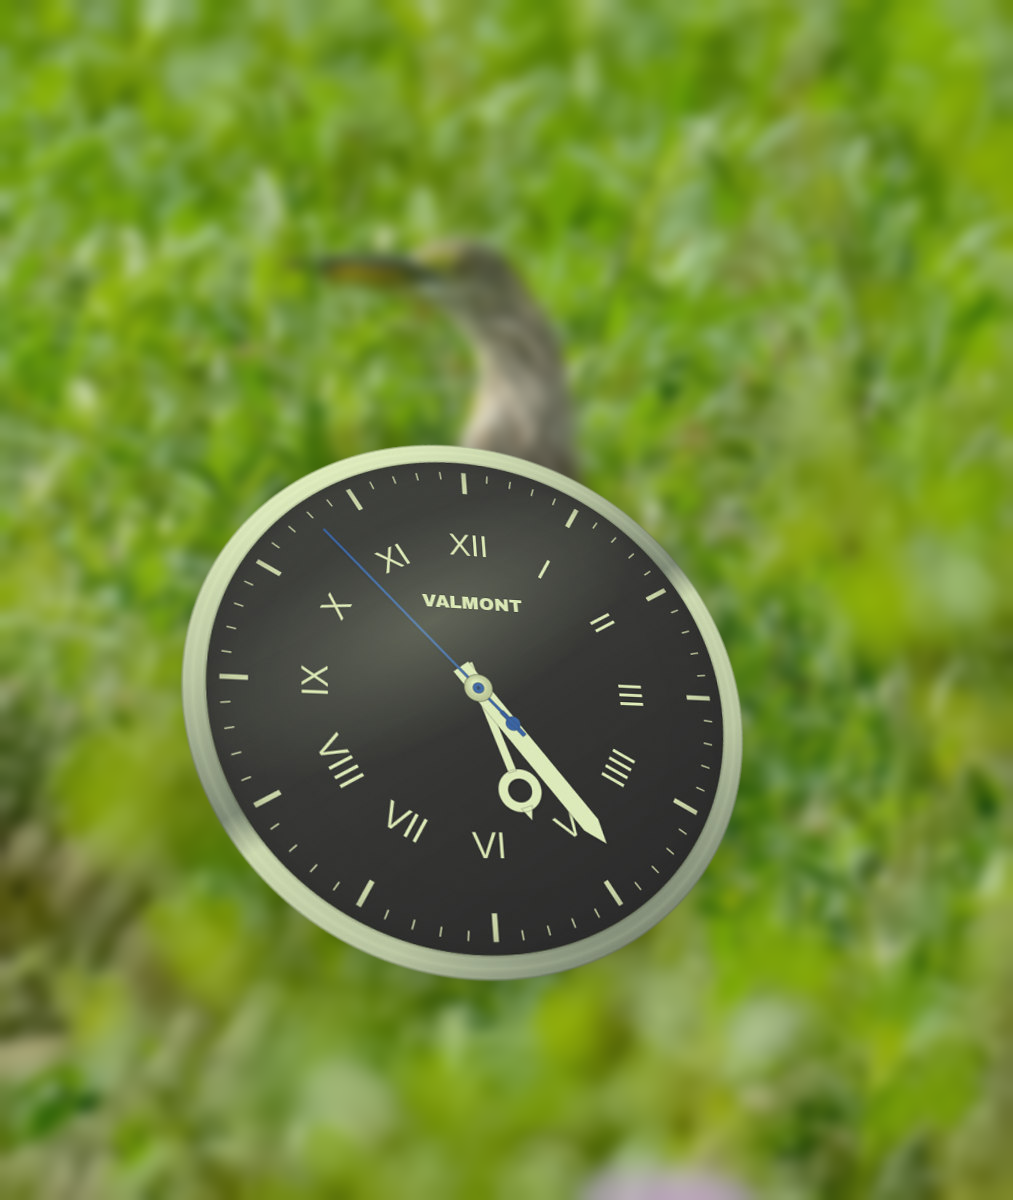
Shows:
5,23,53
